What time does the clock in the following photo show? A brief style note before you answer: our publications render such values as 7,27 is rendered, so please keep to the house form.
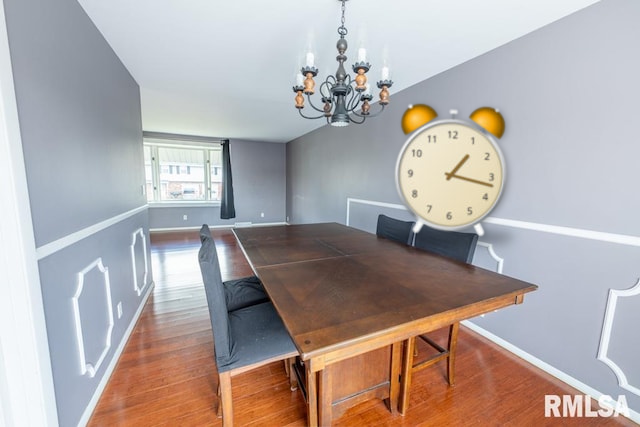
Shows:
1,17
